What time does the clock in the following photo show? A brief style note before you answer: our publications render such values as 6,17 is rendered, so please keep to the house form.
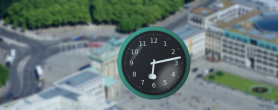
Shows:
6,13
